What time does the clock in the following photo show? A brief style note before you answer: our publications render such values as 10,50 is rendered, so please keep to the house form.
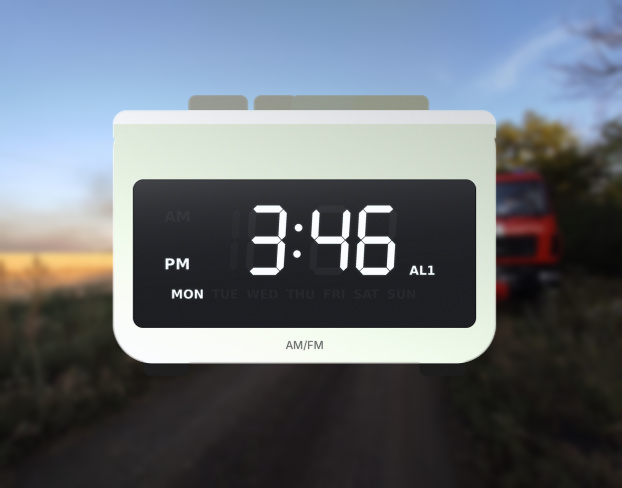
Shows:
3,46
